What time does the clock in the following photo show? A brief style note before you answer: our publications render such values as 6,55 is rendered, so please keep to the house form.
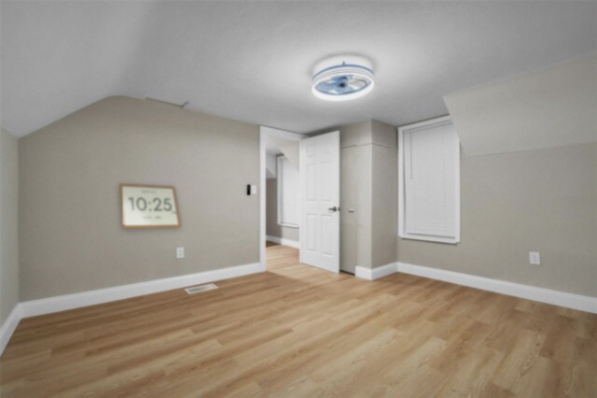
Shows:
10,25
